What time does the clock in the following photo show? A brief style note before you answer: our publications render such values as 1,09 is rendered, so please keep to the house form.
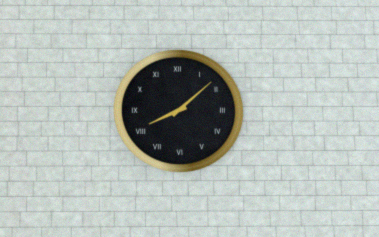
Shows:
8,08
